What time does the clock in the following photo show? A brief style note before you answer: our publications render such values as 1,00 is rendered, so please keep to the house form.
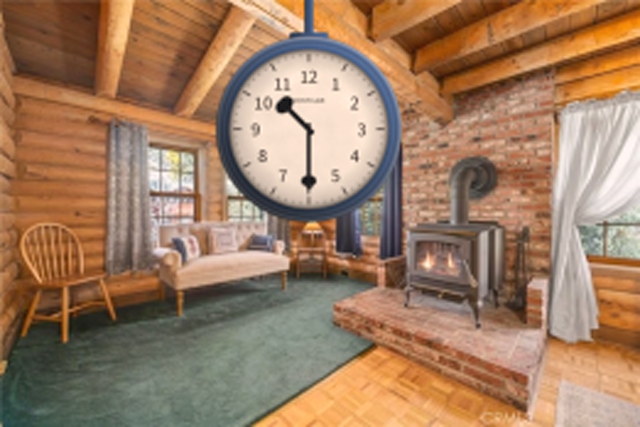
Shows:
10,30
